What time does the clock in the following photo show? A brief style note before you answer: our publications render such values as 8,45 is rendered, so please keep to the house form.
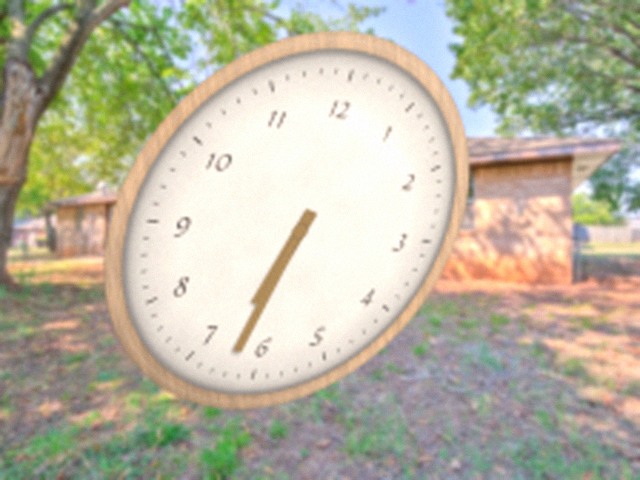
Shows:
6,32
